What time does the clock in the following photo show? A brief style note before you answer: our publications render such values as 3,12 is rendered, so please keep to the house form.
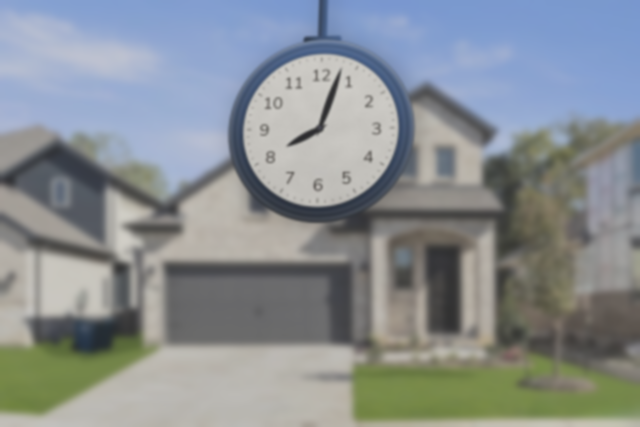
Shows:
8,03
